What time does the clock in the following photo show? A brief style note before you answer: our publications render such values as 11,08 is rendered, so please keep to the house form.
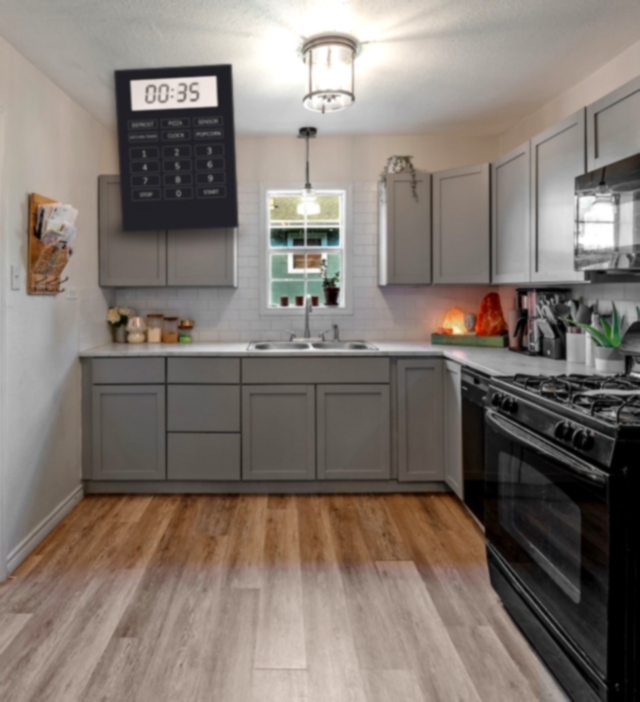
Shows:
0,35
